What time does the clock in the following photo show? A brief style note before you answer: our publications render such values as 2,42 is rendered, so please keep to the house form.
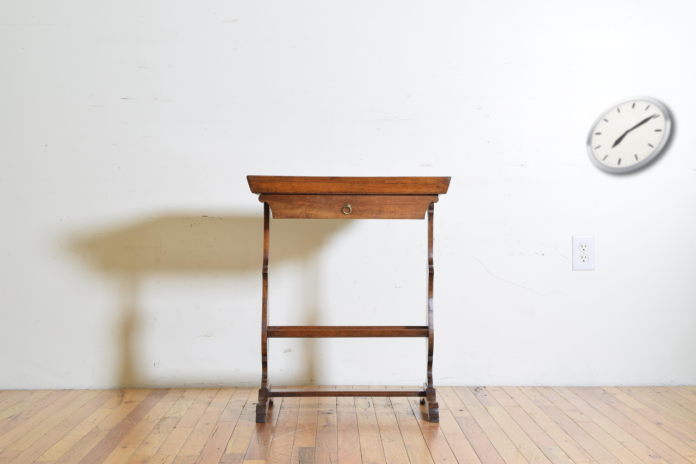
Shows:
7,09
